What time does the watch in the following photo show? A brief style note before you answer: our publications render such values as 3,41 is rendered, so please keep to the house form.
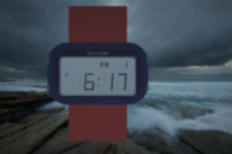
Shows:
6,17
